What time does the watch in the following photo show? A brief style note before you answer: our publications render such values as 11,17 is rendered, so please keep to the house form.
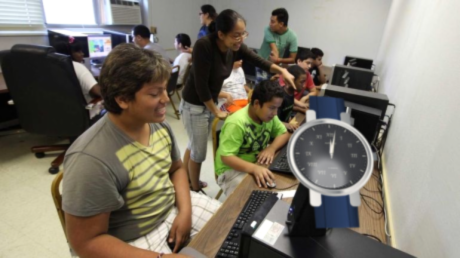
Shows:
12,02
